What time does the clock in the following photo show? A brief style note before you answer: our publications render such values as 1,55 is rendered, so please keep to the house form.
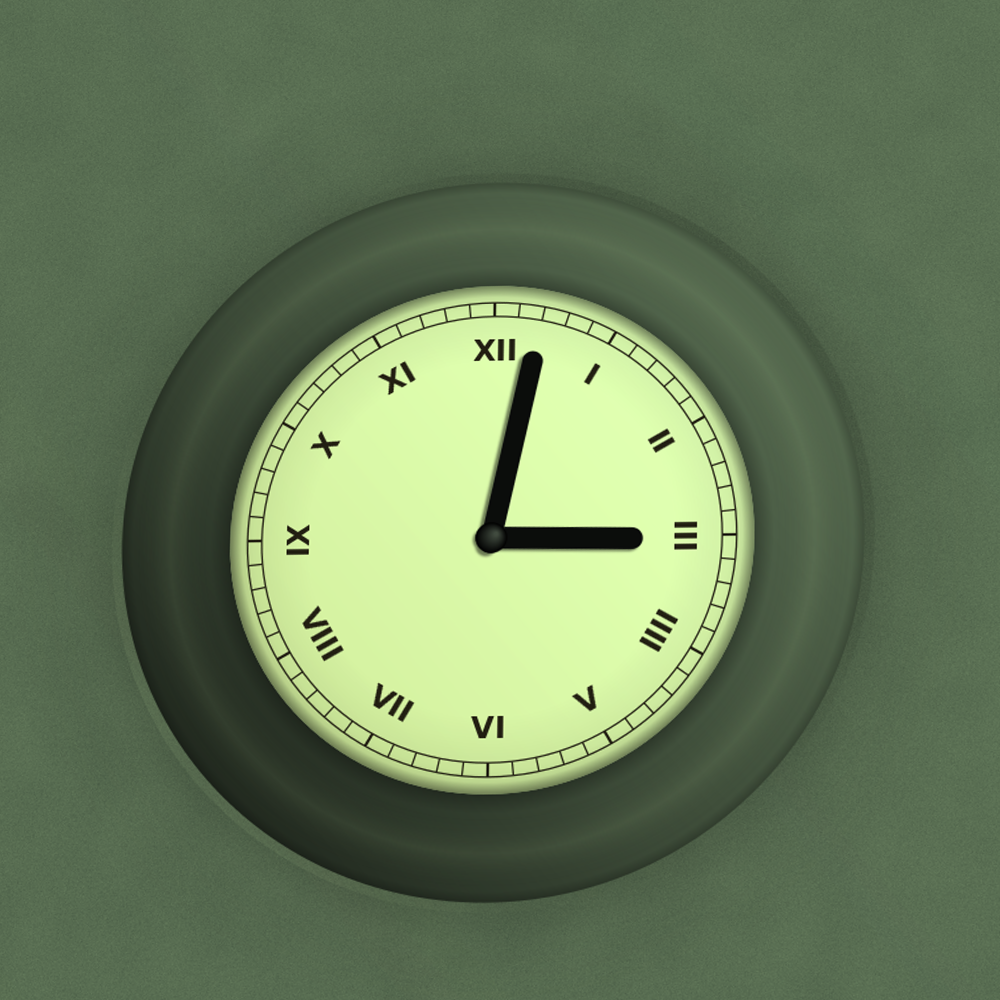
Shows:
3,02
